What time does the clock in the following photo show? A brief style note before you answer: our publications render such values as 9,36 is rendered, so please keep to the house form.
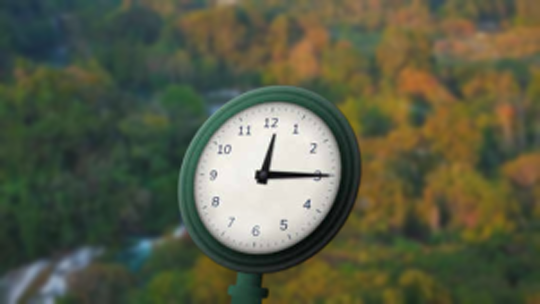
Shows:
12,15
